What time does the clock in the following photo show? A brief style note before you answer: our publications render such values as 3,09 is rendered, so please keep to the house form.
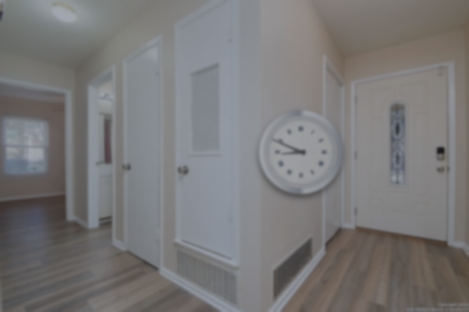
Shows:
8,49
